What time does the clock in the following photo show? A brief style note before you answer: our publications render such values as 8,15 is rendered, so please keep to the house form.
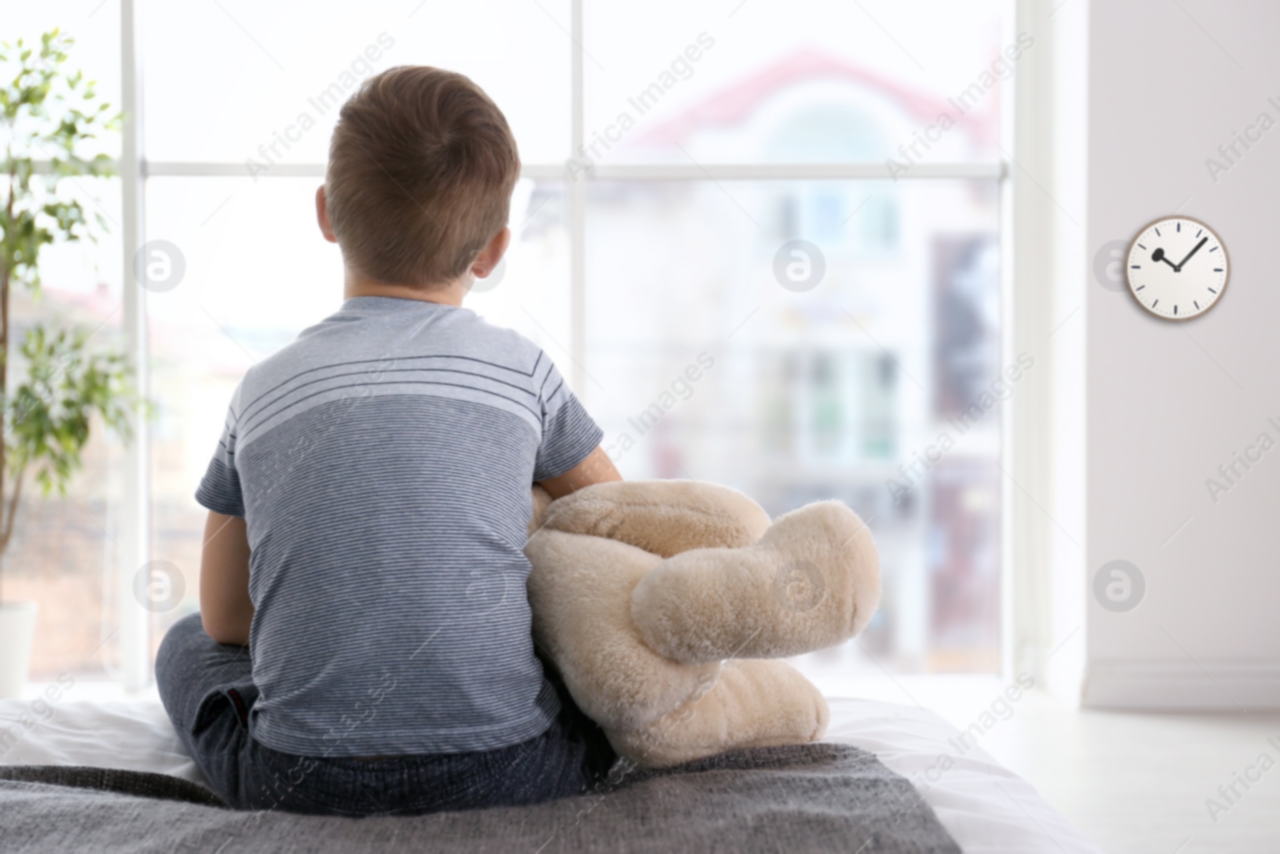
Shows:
10,07
